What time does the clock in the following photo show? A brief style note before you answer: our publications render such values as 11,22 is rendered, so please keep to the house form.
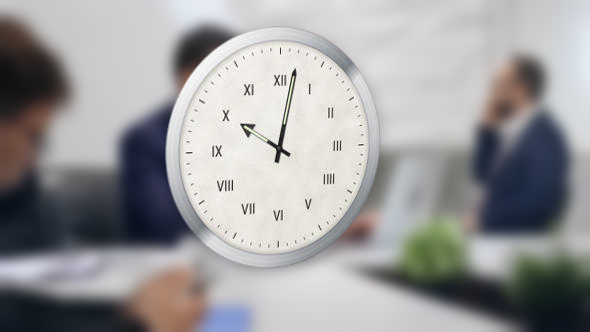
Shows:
10,02
